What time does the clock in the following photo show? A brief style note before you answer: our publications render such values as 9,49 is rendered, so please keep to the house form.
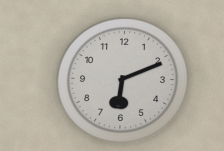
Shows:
6,11
